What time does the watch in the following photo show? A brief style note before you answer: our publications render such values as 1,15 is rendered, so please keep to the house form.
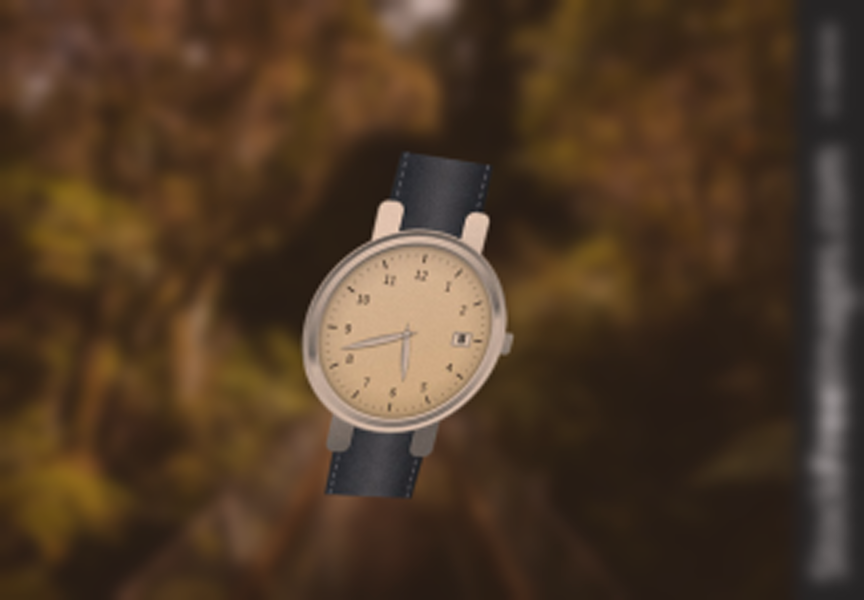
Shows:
5,42
